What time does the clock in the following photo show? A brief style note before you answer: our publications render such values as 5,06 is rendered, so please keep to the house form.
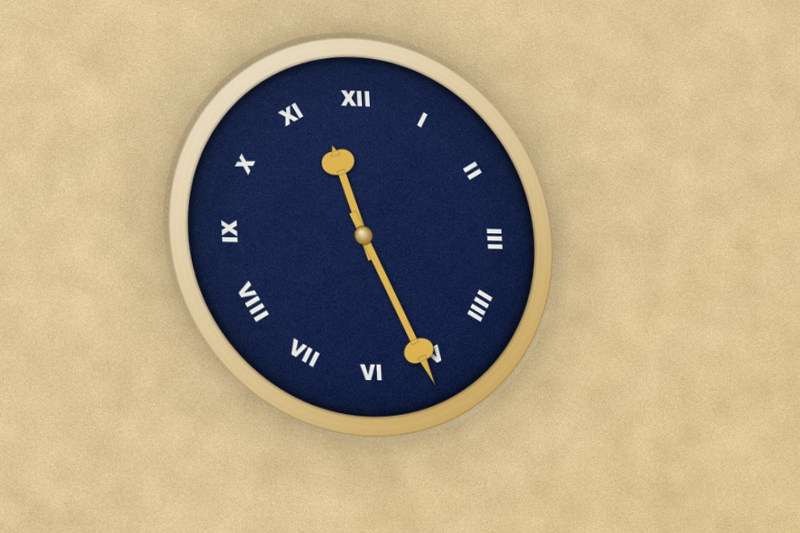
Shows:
11,26
